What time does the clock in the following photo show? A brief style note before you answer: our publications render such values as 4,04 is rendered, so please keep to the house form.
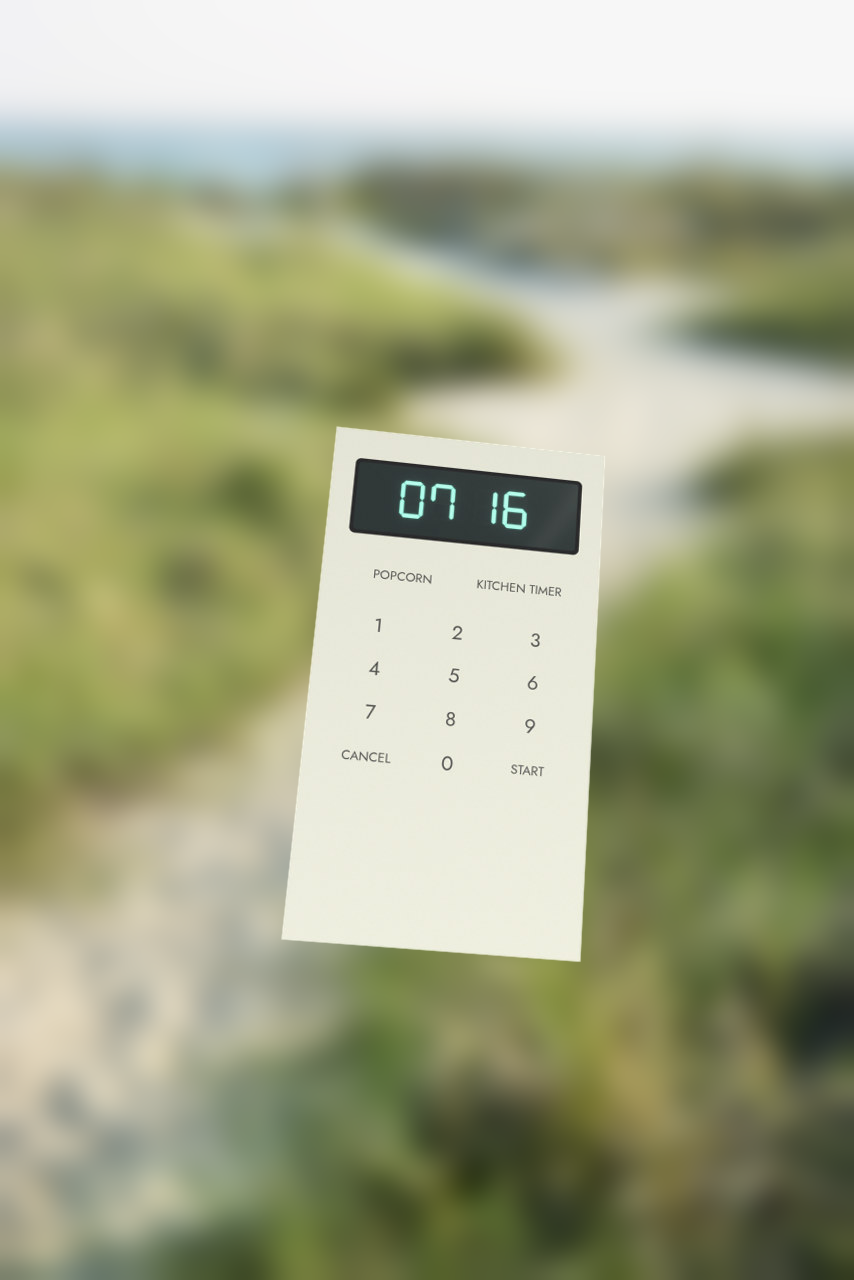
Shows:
7,16
